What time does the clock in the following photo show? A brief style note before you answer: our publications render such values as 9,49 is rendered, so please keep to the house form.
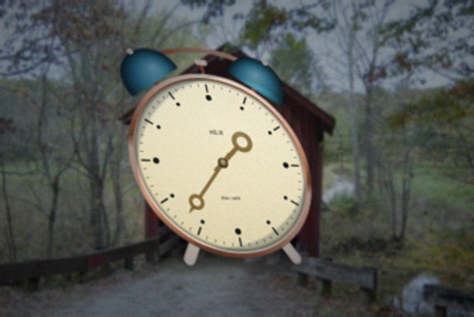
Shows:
1,37
